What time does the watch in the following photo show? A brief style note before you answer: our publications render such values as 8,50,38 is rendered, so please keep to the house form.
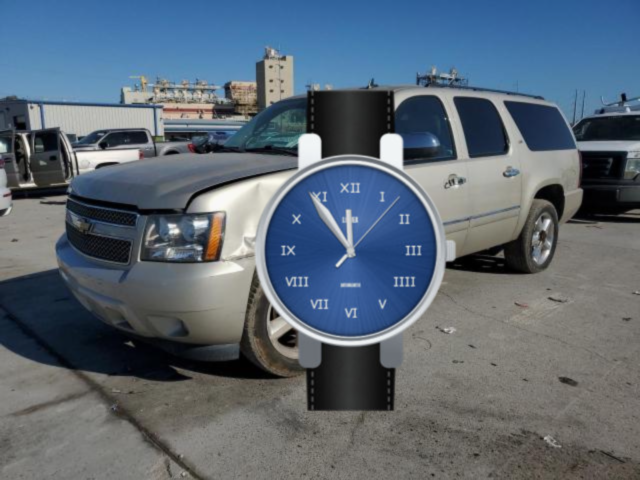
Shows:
11,54,07
